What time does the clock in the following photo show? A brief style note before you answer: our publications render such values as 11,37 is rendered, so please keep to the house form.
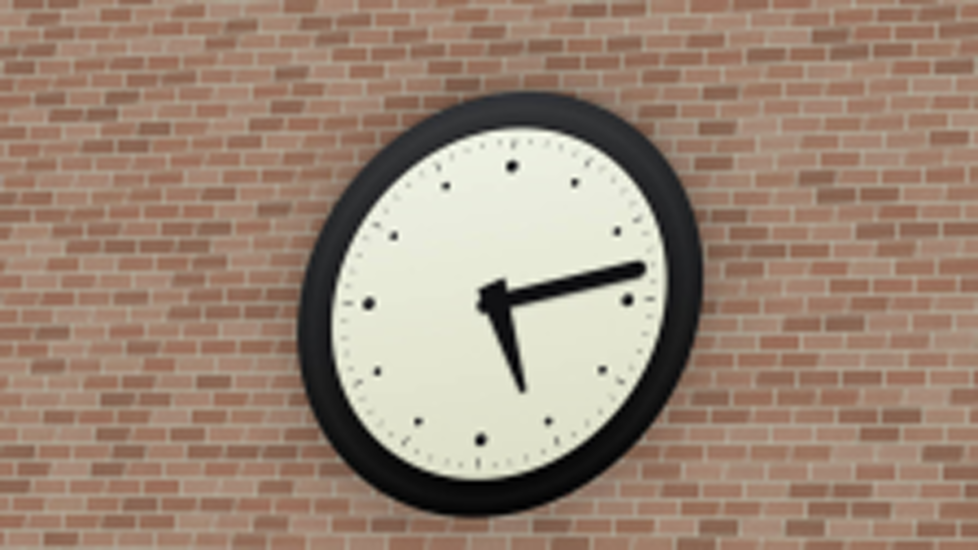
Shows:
5,13
